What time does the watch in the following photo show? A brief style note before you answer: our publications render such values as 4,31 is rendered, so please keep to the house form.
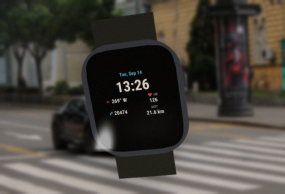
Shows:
13,26
